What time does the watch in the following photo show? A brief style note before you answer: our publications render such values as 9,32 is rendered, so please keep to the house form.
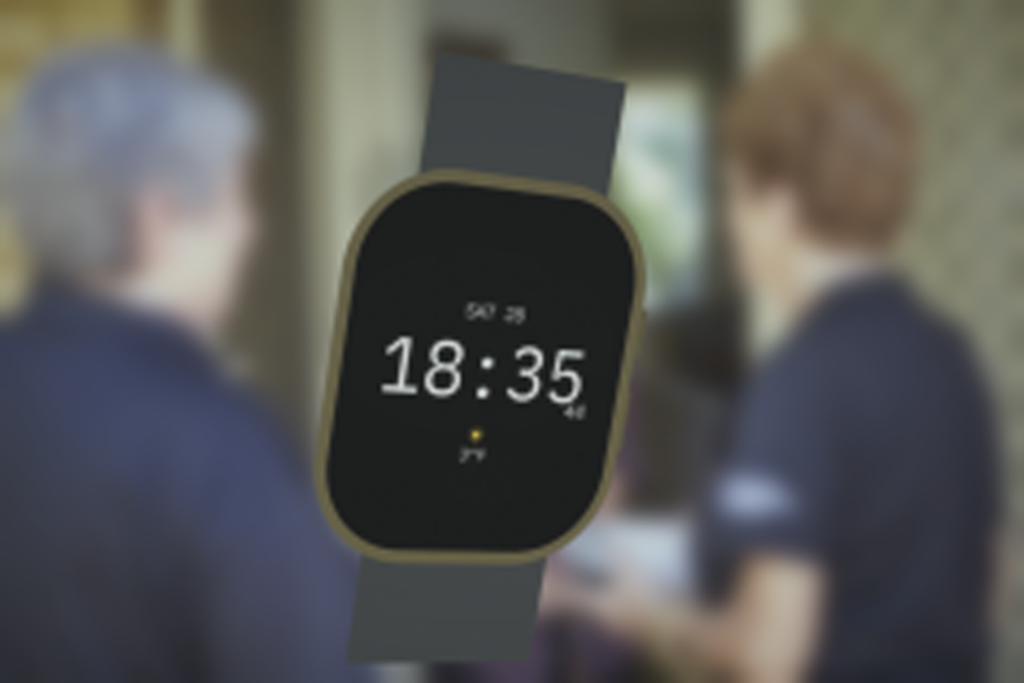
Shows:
18,35
